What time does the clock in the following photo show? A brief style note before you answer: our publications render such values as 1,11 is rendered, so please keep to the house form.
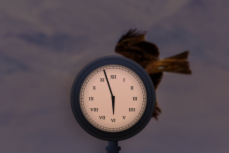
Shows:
5,57
